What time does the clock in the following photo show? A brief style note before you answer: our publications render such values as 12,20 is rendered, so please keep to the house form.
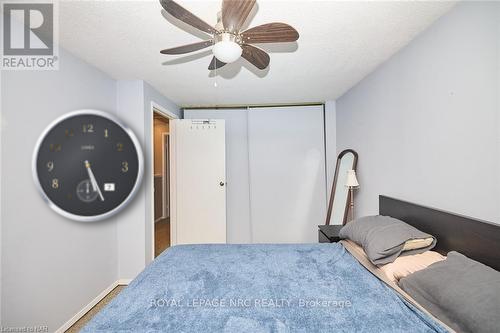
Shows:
5,26
